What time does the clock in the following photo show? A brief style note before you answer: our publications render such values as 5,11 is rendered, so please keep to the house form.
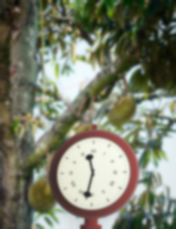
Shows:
11,32
